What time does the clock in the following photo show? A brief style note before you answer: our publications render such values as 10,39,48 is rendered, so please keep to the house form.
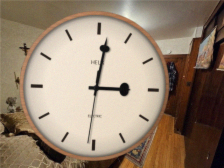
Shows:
3,01,31
